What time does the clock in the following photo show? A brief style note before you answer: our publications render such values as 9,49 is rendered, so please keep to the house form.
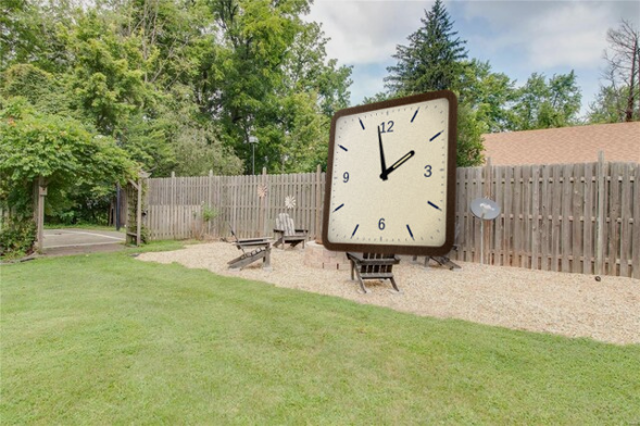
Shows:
1,58
